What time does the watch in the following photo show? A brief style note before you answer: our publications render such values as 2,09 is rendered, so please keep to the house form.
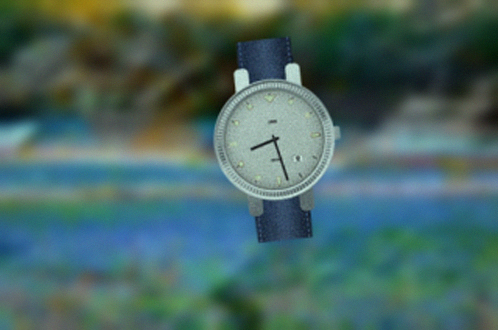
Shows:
8,28
